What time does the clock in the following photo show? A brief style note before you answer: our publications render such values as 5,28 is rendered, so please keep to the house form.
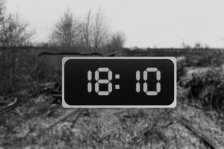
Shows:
18,10
